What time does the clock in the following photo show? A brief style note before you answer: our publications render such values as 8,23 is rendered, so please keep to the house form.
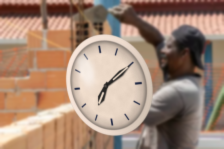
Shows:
7,10
